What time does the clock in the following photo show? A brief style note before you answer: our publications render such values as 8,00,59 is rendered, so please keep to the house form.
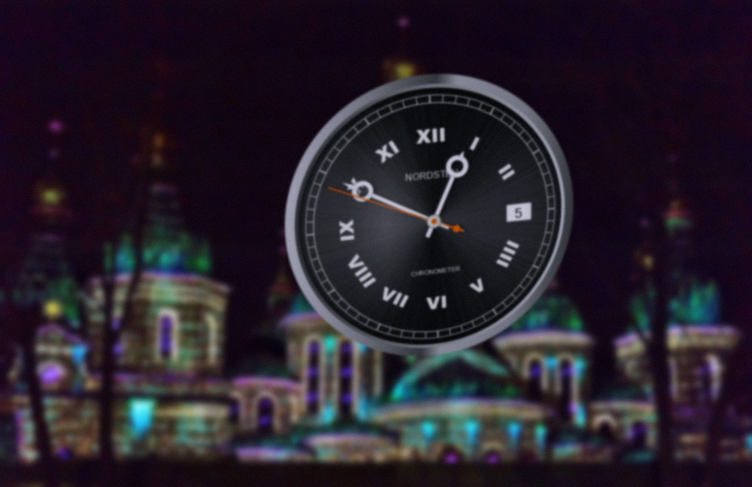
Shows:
12,49,49
